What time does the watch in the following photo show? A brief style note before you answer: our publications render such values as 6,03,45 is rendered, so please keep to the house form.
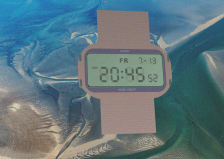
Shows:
20,45,52
